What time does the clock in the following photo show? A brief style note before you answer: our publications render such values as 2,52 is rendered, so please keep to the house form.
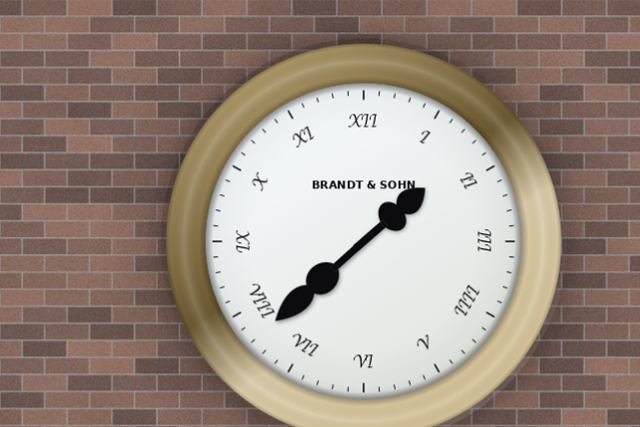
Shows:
1,38
